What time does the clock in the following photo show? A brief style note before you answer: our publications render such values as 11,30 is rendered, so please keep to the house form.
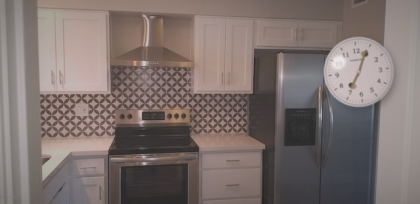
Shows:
7,04
